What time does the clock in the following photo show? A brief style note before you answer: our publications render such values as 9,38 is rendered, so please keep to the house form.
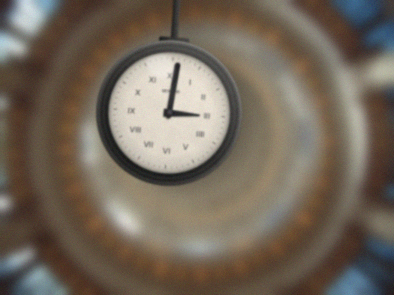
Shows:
3,01
